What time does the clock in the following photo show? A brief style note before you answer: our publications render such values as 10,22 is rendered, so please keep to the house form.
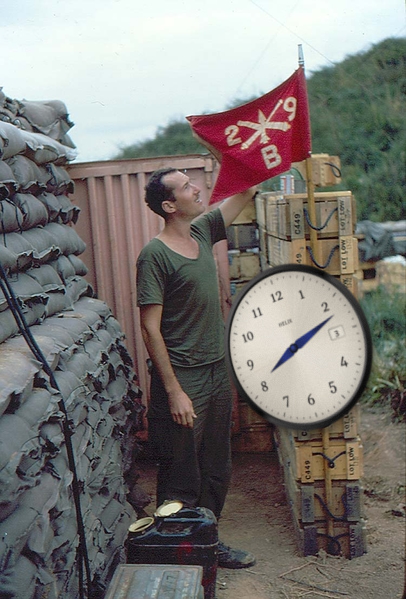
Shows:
8,12
